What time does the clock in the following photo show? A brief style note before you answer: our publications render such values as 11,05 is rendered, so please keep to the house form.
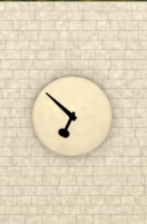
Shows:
6,52
